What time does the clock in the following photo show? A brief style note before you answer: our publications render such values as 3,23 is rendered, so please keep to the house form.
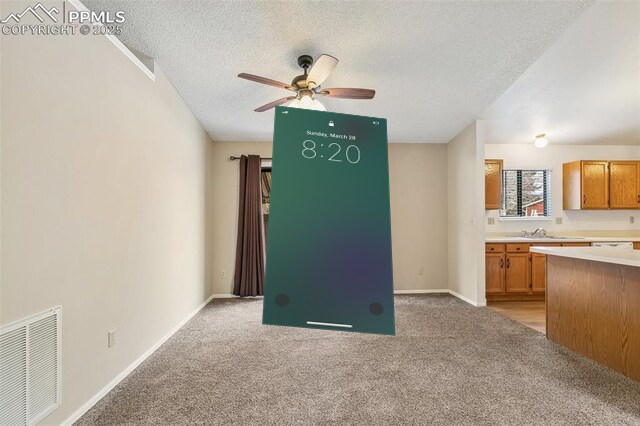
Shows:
8,20
